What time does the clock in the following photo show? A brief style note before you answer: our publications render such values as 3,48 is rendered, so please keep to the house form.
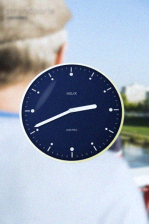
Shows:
2,41
